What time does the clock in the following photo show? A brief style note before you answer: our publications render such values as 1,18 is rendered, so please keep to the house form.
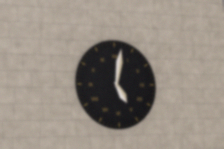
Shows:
5,02
